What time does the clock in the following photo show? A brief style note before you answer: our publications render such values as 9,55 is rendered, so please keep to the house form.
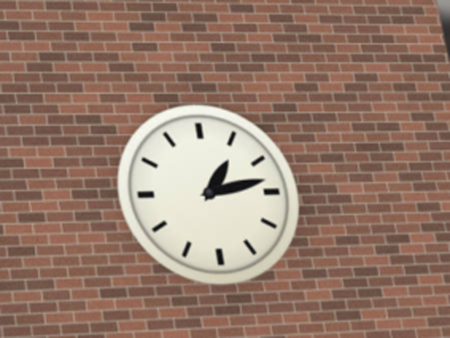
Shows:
1,13
